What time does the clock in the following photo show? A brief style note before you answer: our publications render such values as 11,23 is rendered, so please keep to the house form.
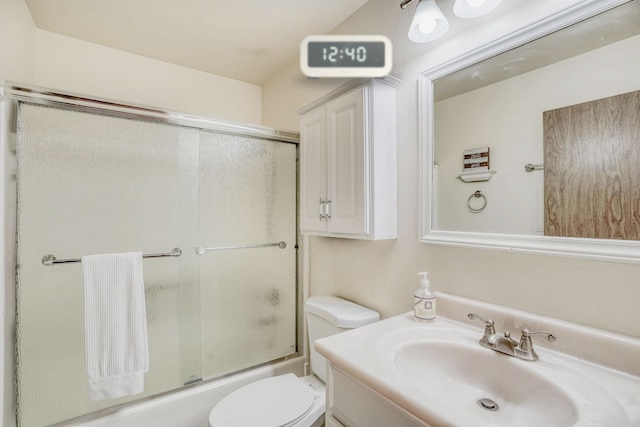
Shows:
12,40
